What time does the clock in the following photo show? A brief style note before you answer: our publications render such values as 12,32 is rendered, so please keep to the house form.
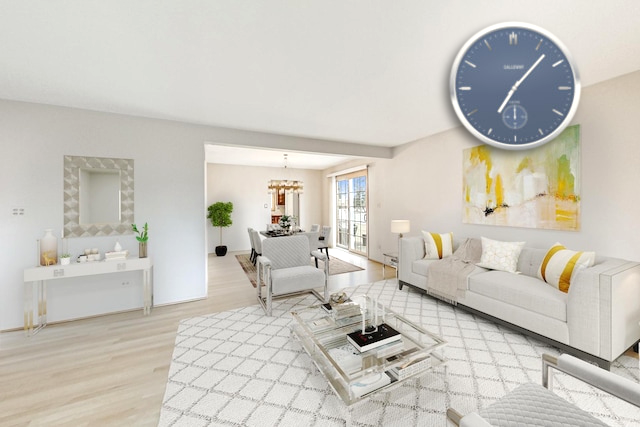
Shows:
7,07
